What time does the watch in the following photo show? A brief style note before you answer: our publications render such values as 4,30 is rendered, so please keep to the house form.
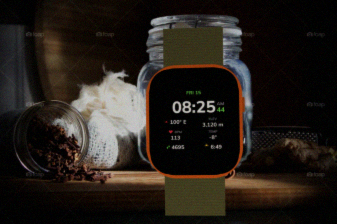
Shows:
8,25
